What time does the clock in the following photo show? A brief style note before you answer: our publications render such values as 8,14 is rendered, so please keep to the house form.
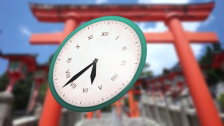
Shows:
5,37
